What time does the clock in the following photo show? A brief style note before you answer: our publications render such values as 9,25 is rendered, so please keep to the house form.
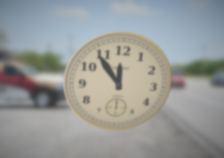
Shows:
11,54
